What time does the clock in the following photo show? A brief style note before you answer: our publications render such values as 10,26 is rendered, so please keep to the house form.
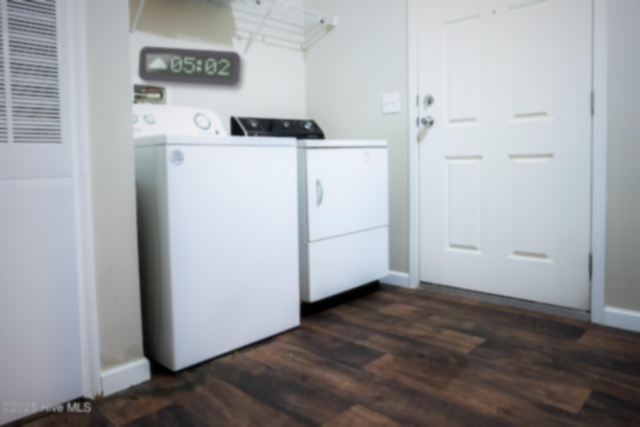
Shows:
5,02
